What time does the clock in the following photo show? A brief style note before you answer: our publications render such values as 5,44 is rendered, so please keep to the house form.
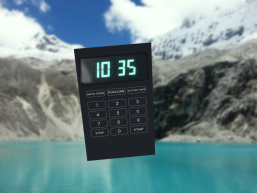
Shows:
10,35
